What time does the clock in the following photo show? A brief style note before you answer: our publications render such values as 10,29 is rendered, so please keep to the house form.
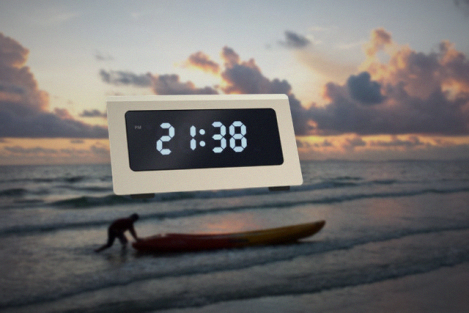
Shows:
21,38
